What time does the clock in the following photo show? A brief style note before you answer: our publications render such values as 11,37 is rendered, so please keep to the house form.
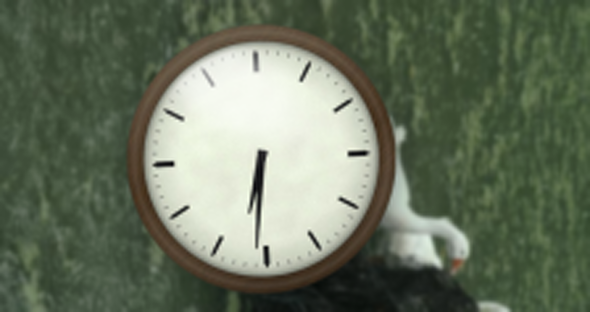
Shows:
6,31
